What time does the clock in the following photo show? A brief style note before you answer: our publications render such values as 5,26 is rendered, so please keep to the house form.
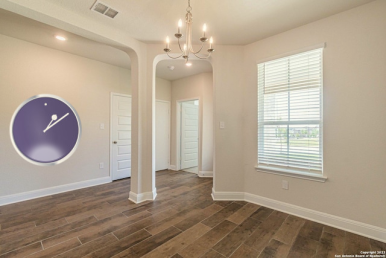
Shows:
1,09
